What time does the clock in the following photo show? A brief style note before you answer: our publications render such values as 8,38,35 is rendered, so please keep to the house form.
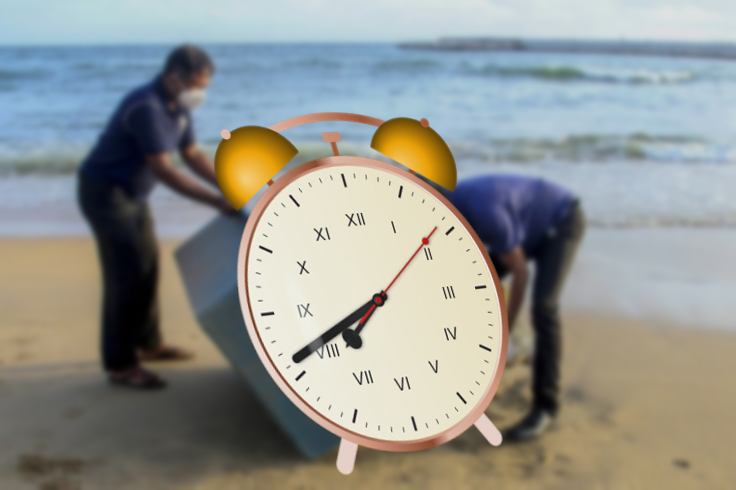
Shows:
7,41,09
